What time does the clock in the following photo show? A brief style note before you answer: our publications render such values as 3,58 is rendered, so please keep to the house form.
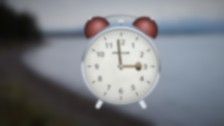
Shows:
2,59
